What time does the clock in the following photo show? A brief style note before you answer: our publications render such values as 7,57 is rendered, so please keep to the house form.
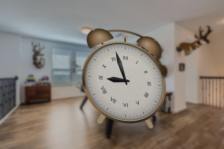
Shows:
8,57
